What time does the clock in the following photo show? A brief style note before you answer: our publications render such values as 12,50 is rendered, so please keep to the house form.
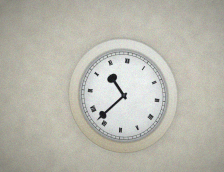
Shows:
10,37
